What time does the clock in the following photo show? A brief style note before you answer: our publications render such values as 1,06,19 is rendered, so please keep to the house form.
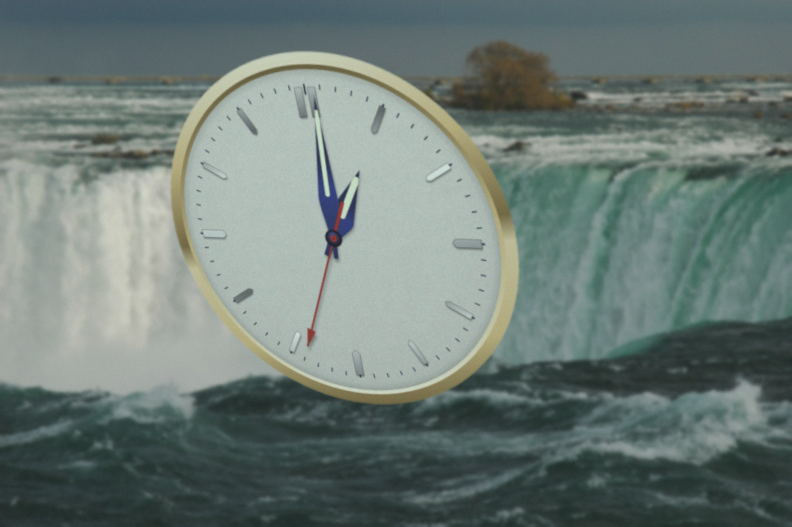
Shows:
1,00,34
